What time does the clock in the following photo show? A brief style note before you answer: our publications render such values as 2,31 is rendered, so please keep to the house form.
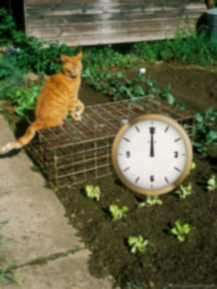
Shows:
12,00
